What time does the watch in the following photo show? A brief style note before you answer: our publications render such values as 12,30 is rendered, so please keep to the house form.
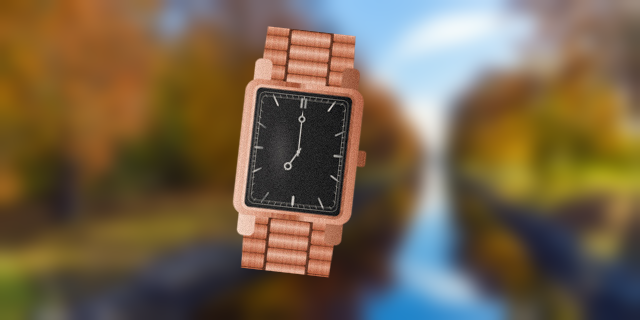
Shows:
7,00
